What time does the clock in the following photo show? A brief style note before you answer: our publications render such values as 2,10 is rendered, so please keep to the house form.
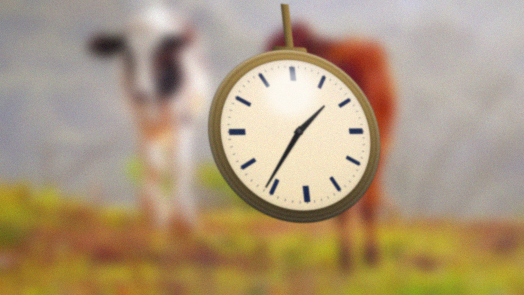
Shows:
1,36
